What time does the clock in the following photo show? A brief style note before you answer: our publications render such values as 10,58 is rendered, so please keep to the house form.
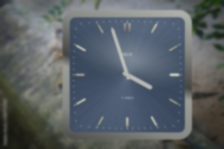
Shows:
3,57
